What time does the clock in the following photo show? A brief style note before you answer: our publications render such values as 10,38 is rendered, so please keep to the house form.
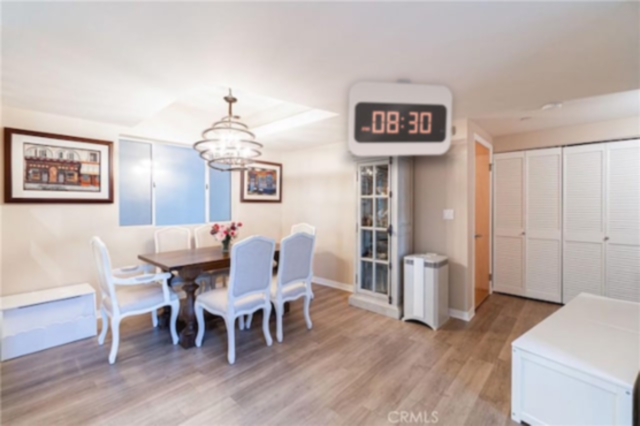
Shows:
8,30
